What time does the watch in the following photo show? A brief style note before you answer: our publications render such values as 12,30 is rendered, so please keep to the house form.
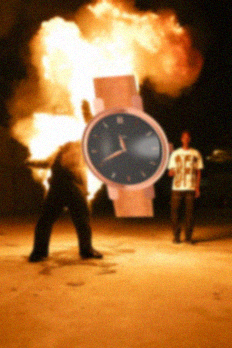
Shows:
11,41
